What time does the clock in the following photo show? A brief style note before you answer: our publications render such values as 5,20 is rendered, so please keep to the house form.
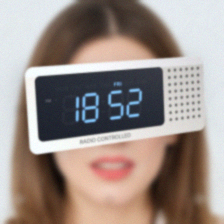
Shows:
18,52
